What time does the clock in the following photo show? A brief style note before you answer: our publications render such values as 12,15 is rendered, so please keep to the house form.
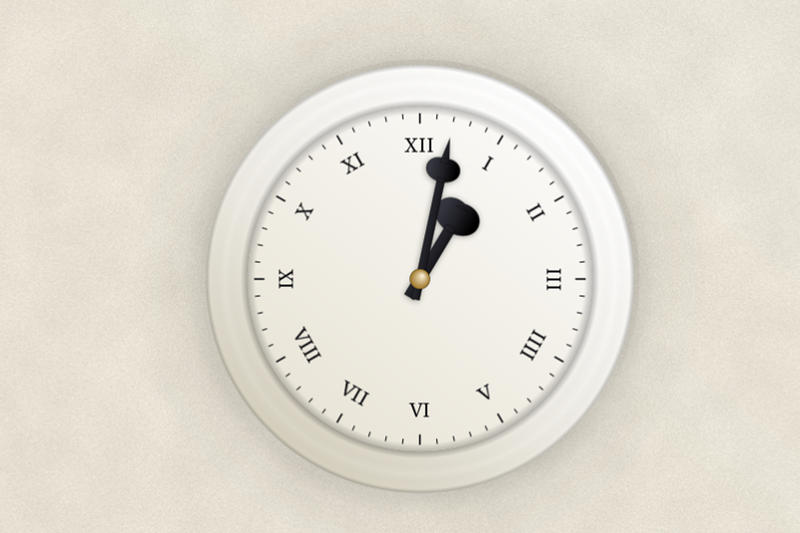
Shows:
1,02
